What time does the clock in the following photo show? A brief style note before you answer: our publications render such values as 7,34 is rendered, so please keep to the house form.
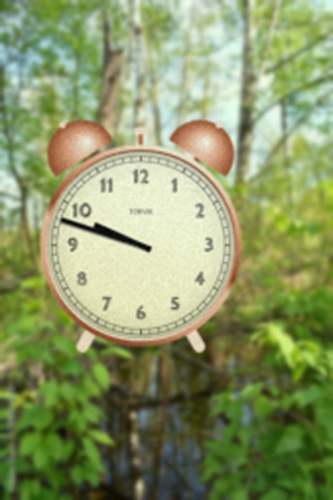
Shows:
9,48
